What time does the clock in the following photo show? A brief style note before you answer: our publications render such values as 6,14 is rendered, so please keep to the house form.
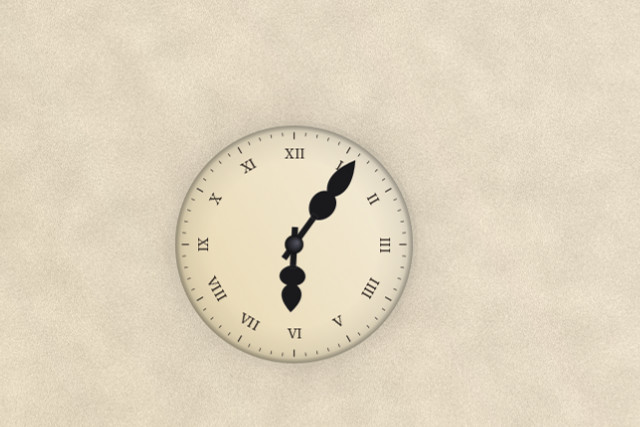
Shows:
6,06
